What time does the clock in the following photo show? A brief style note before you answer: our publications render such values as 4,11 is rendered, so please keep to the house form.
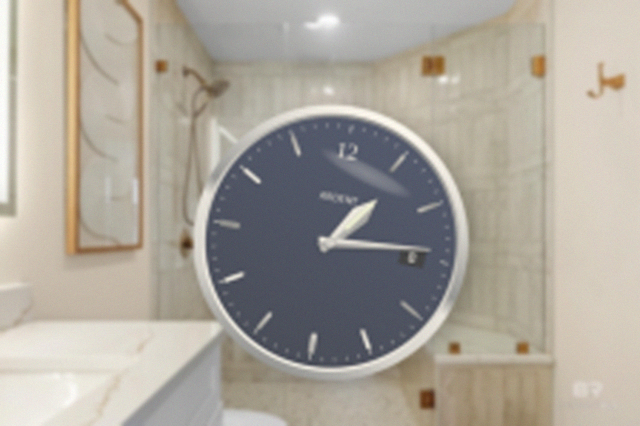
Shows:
1,14
